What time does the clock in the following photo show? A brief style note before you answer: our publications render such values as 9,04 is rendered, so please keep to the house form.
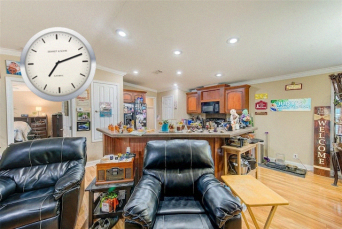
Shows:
7,12
